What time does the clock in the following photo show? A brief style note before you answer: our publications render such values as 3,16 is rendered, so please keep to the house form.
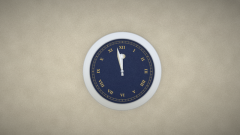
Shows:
11,58
